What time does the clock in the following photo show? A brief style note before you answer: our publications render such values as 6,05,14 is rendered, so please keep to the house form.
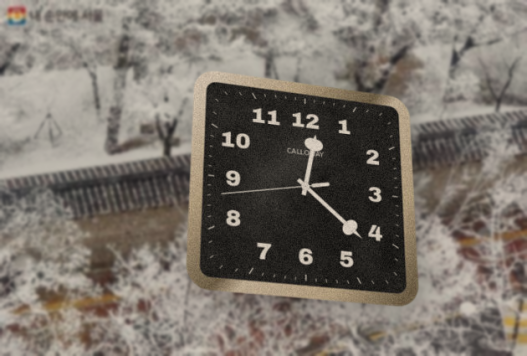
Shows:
12,21,43
